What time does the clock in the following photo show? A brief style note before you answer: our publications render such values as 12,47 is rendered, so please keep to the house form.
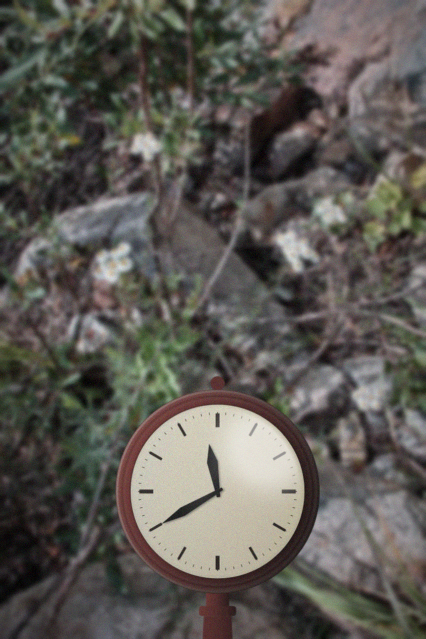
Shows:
11,40
